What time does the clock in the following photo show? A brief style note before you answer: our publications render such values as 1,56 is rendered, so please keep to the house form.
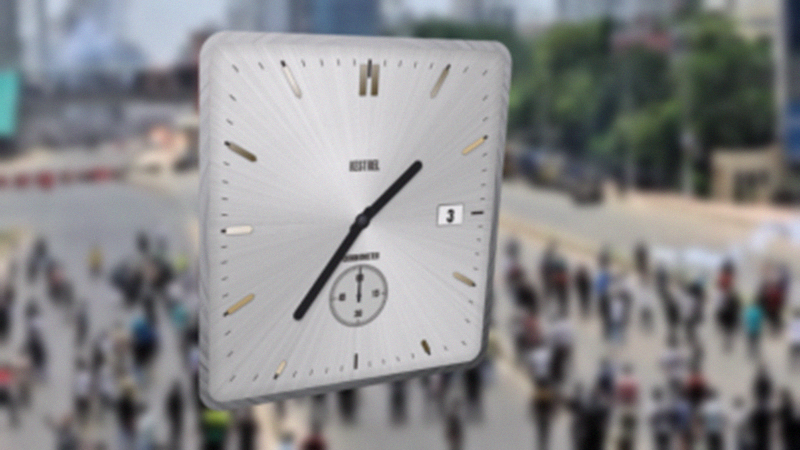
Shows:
1,36
